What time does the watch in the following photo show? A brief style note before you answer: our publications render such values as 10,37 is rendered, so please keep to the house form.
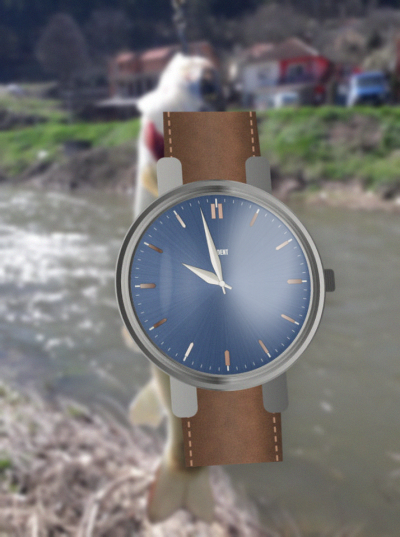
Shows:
9,58
